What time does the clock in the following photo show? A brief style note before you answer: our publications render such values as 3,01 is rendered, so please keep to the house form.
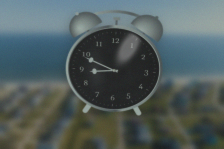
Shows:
8,49
